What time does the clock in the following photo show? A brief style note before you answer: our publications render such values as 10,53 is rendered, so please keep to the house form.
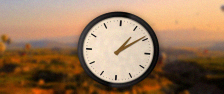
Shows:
1,09
